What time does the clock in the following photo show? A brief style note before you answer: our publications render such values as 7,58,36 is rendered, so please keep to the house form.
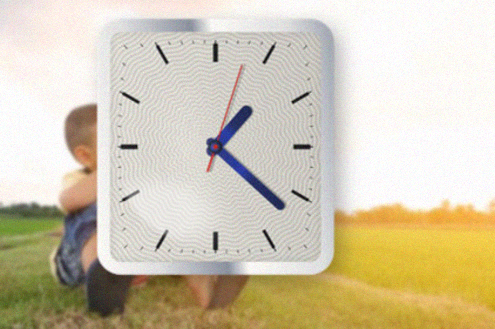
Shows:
1,22,03
